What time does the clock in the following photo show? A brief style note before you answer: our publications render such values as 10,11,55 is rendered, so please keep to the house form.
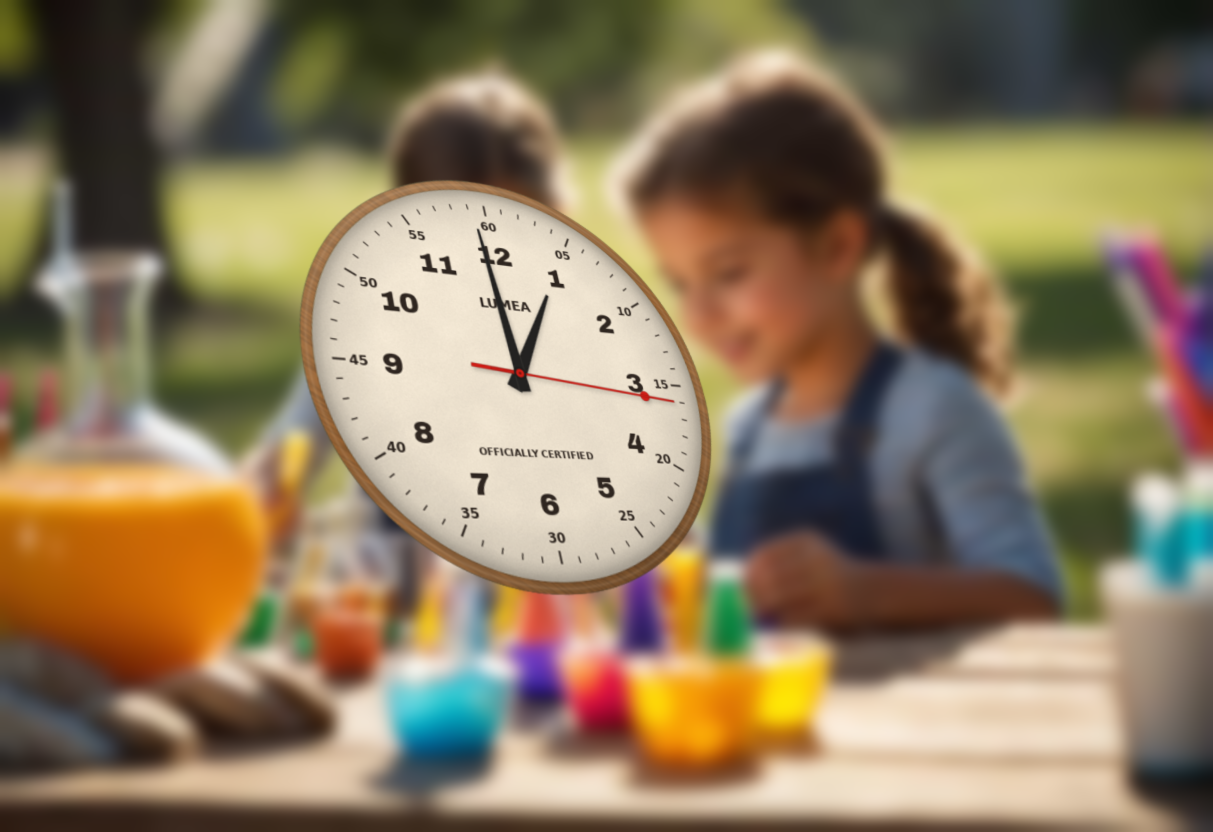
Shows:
12,59,16
